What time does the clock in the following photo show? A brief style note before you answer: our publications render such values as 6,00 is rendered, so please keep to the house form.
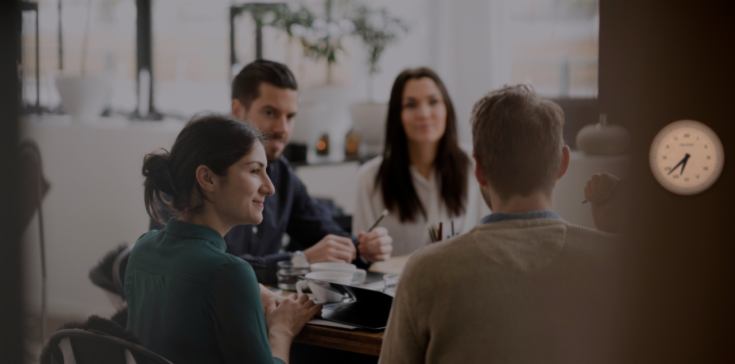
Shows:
6,38
